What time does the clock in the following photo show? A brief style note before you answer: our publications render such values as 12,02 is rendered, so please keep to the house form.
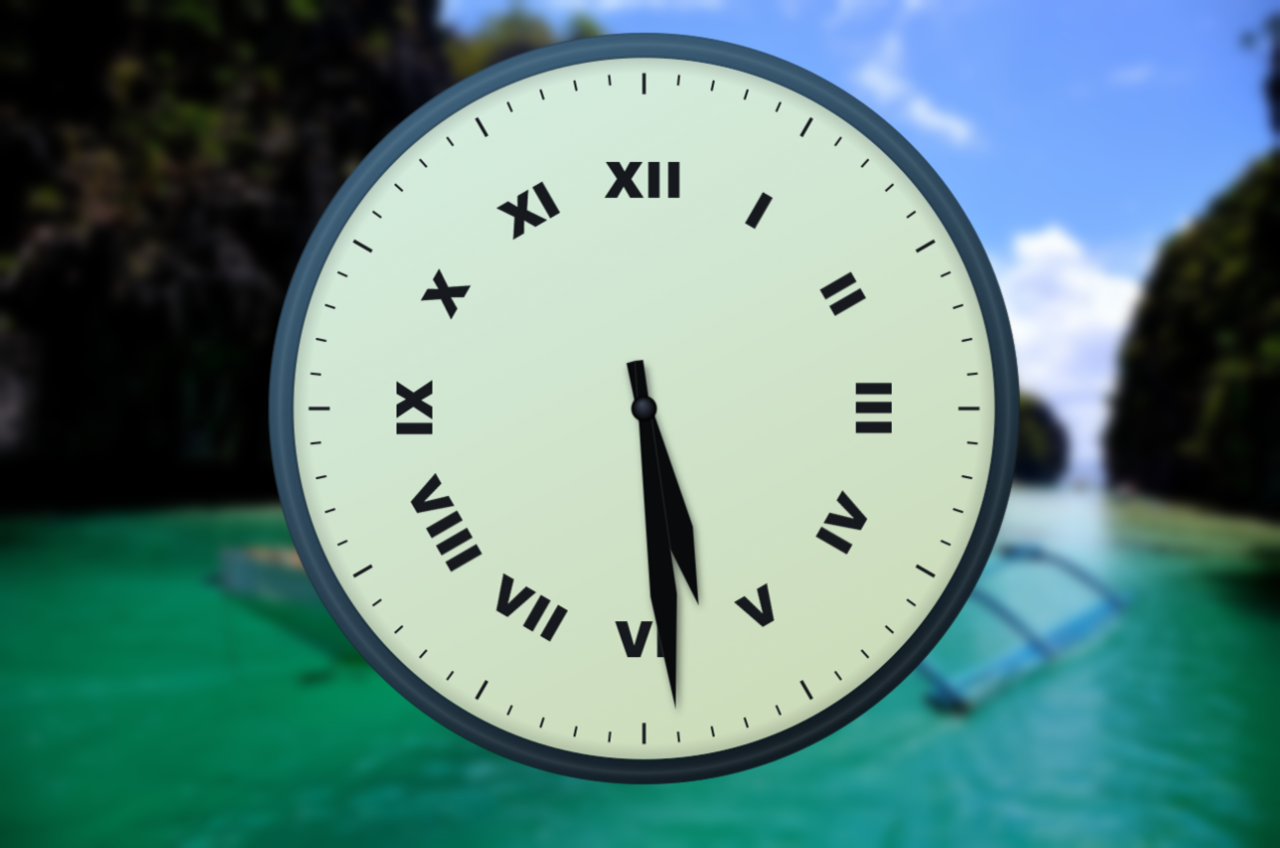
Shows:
5,29
